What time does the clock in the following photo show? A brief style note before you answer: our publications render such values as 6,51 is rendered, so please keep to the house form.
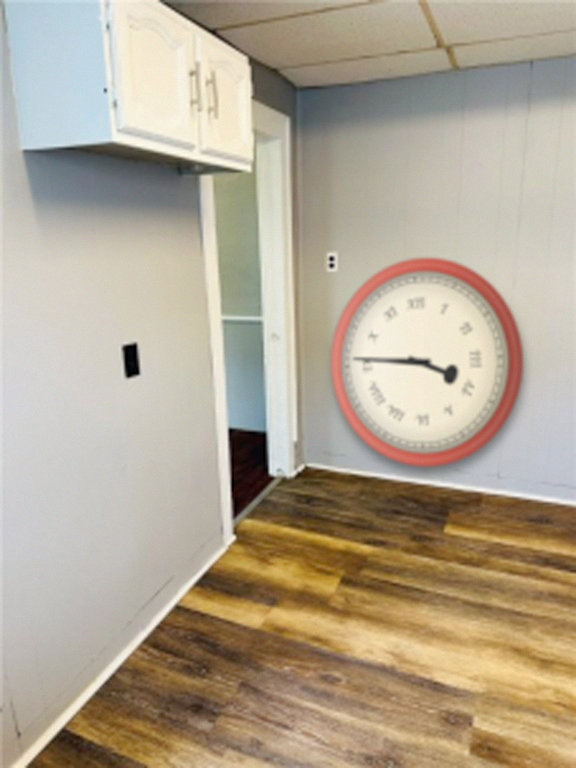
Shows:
3,46
